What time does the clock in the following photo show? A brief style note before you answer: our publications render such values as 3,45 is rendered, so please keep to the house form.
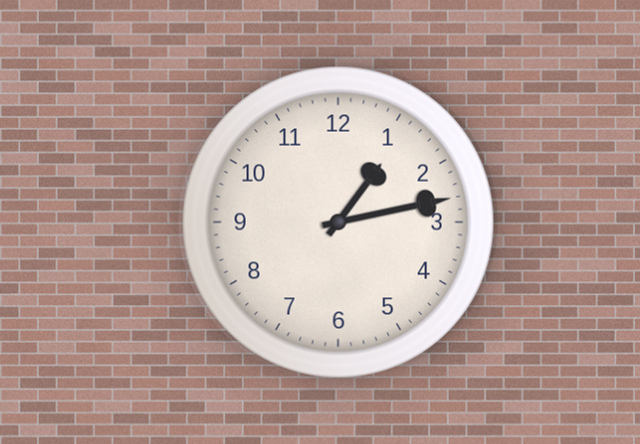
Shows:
1,13
